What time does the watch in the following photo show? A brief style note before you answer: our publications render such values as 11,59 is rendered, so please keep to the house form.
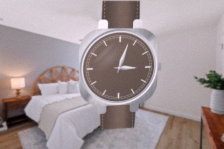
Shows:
3,03
